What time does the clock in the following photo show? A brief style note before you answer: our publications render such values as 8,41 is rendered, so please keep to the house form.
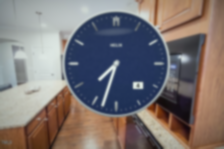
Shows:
7,33
